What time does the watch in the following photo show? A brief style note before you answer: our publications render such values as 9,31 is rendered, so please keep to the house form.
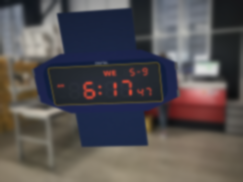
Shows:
6,17
